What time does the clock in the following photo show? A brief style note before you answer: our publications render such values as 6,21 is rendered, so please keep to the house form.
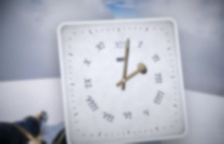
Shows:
2,02
